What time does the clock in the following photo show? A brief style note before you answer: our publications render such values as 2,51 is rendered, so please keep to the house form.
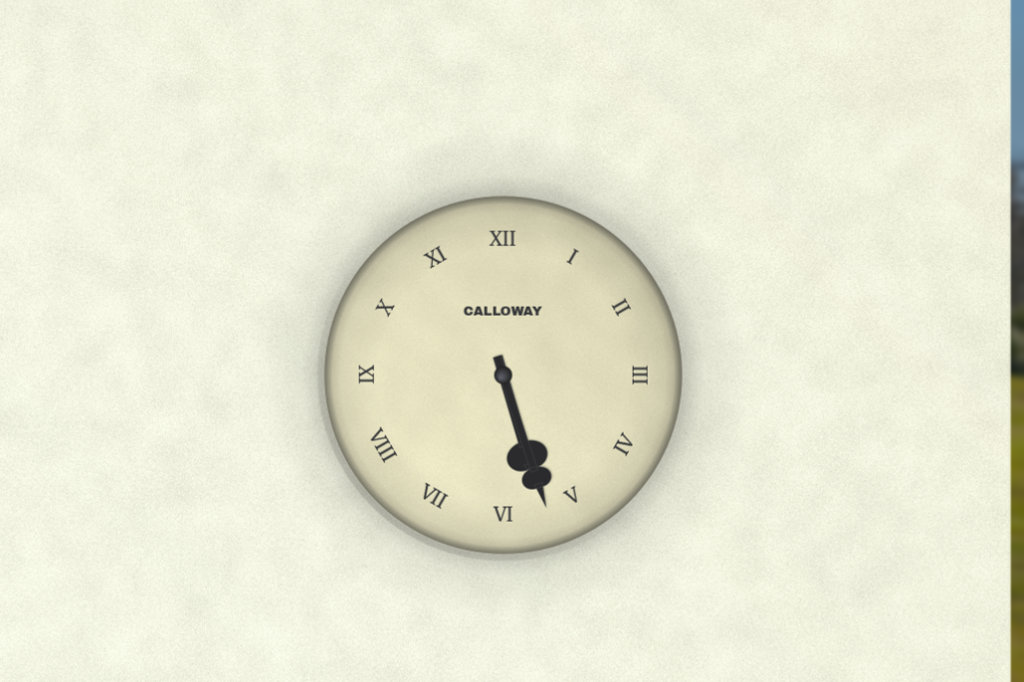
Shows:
5,27
